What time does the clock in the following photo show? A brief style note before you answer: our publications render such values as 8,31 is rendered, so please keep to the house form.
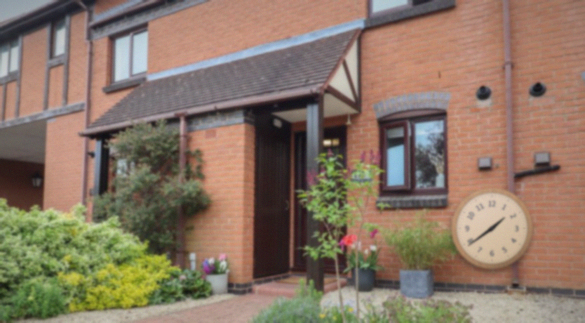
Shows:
1,39
